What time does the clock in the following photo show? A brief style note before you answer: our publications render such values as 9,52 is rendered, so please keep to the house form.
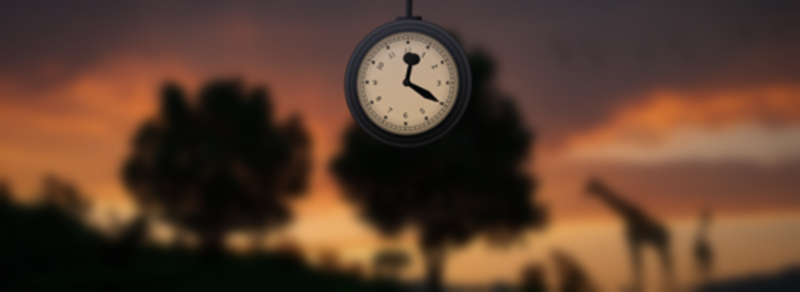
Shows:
12,20
